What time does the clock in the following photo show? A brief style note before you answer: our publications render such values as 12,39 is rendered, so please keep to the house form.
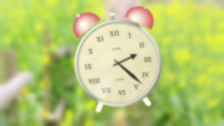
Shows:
2,23
